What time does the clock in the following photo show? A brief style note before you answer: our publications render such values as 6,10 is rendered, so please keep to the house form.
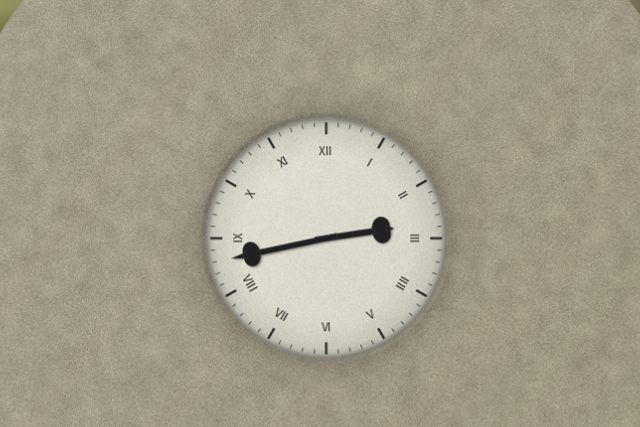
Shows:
2,43
